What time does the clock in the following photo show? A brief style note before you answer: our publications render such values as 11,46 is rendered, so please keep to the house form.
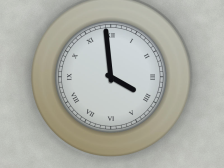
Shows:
3,59
